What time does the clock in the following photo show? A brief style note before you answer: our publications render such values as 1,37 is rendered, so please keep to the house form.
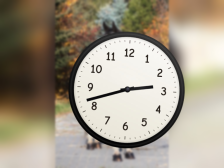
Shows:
2,42
